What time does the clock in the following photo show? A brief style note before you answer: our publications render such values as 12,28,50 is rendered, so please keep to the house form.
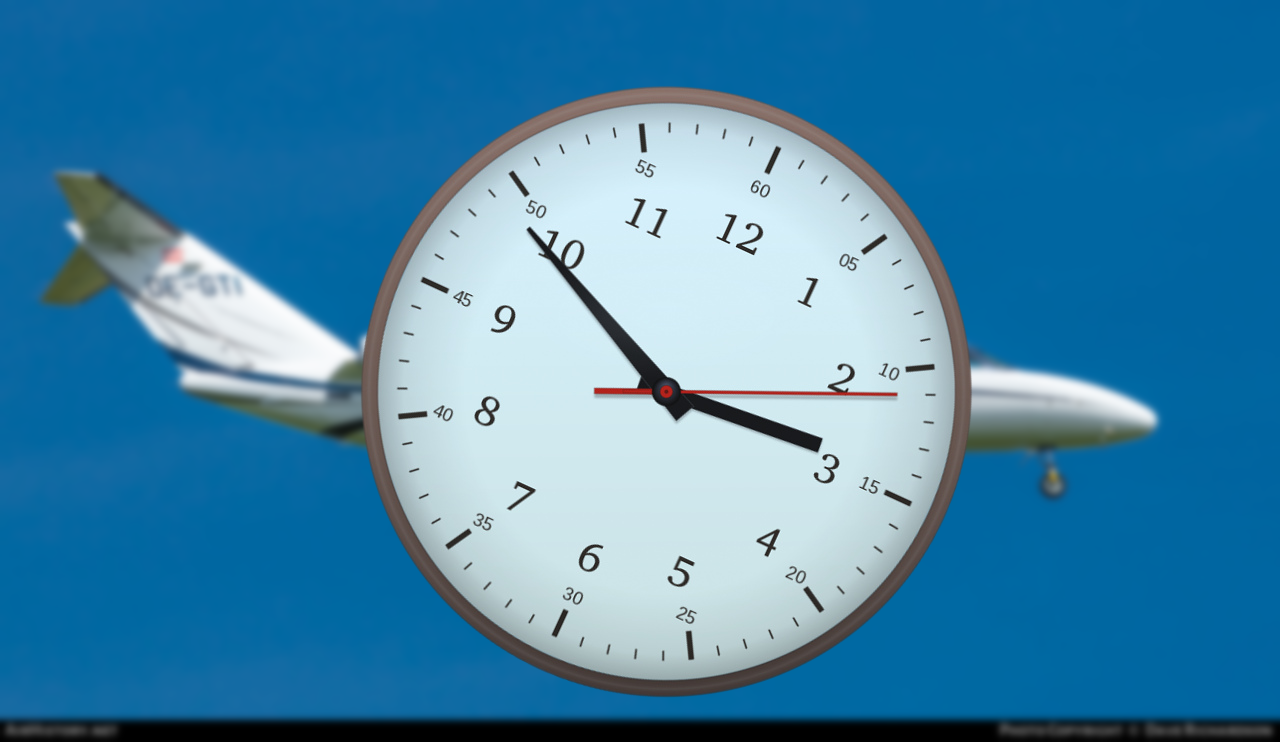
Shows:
2,49,11
